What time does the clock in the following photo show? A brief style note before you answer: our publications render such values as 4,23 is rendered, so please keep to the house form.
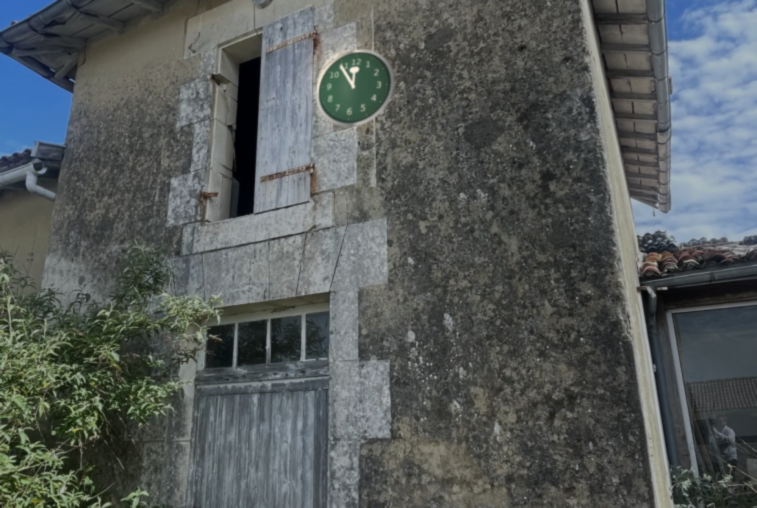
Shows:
11,54
